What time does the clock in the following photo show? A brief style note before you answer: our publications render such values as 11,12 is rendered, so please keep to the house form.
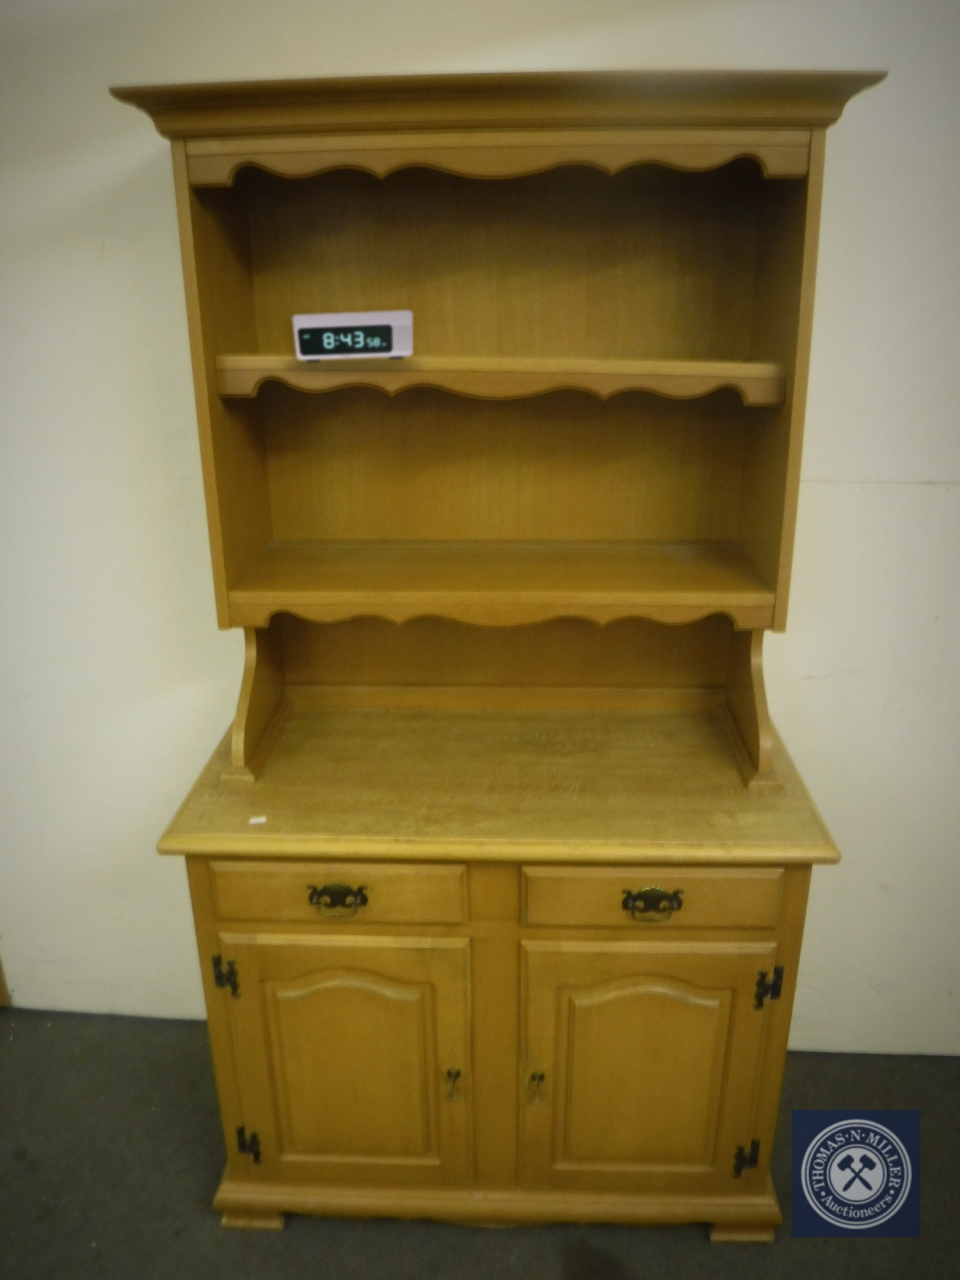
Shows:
8,43
